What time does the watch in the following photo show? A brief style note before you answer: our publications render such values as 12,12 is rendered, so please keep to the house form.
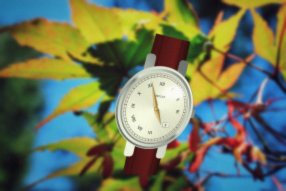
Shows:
4,56
